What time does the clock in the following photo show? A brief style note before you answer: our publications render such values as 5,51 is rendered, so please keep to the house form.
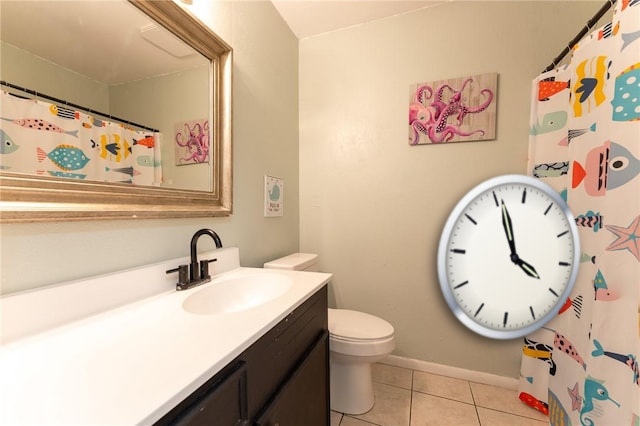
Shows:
3,56
